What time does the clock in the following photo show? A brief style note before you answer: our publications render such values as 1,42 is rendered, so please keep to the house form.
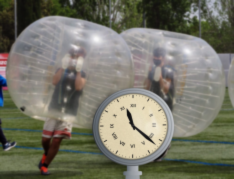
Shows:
11,22
